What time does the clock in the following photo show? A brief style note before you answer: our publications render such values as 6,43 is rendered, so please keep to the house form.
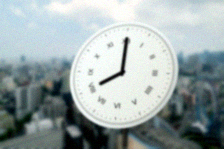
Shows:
8,00
